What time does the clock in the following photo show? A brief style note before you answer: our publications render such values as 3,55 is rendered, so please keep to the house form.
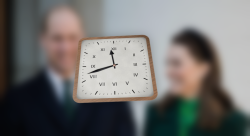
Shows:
11,42
